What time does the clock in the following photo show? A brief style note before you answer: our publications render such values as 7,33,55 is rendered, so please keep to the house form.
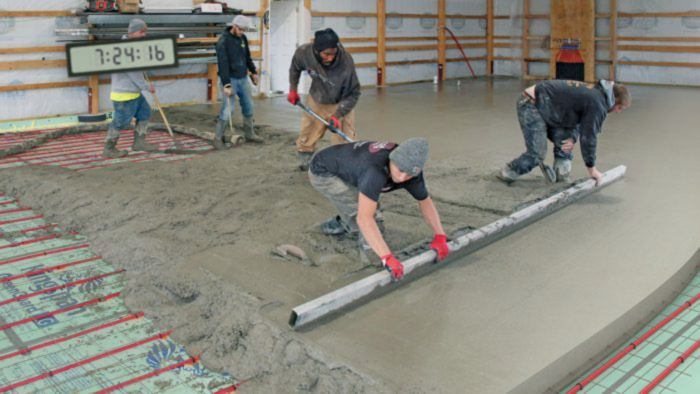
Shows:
7,24,16
